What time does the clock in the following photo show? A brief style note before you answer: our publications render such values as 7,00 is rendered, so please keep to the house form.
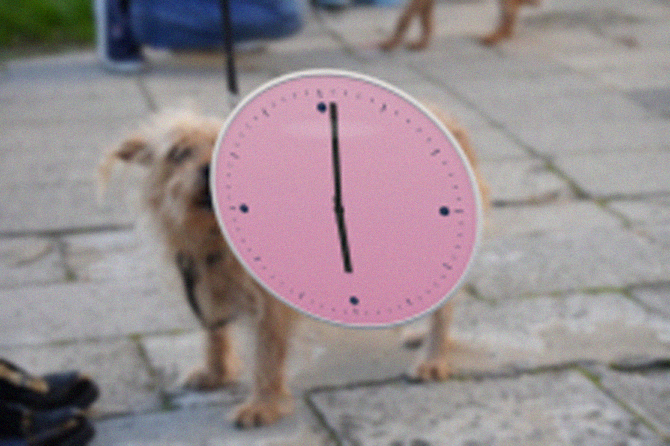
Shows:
6,01
